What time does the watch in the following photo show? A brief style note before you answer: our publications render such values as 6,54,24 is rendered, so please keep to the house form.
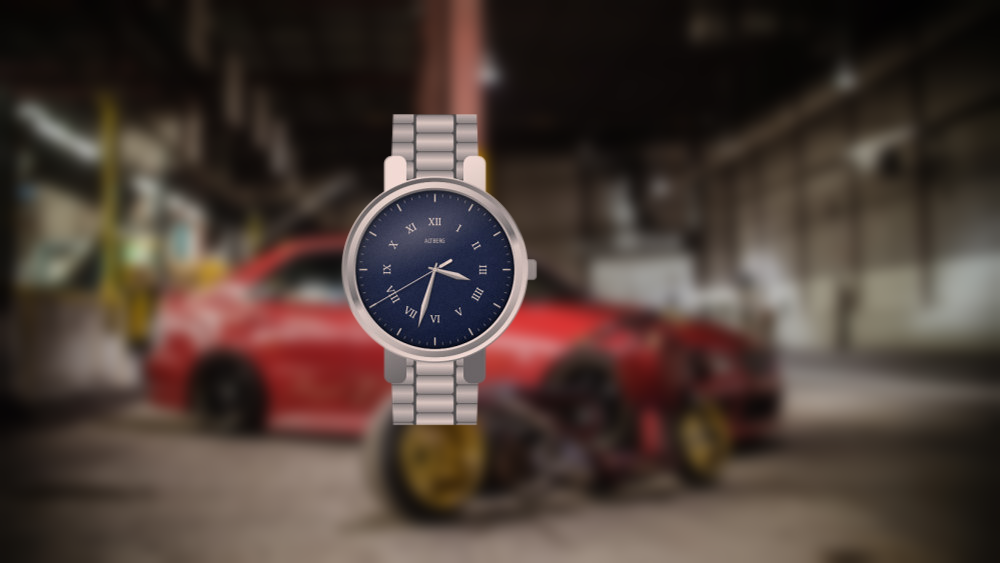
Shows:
3,32,40
